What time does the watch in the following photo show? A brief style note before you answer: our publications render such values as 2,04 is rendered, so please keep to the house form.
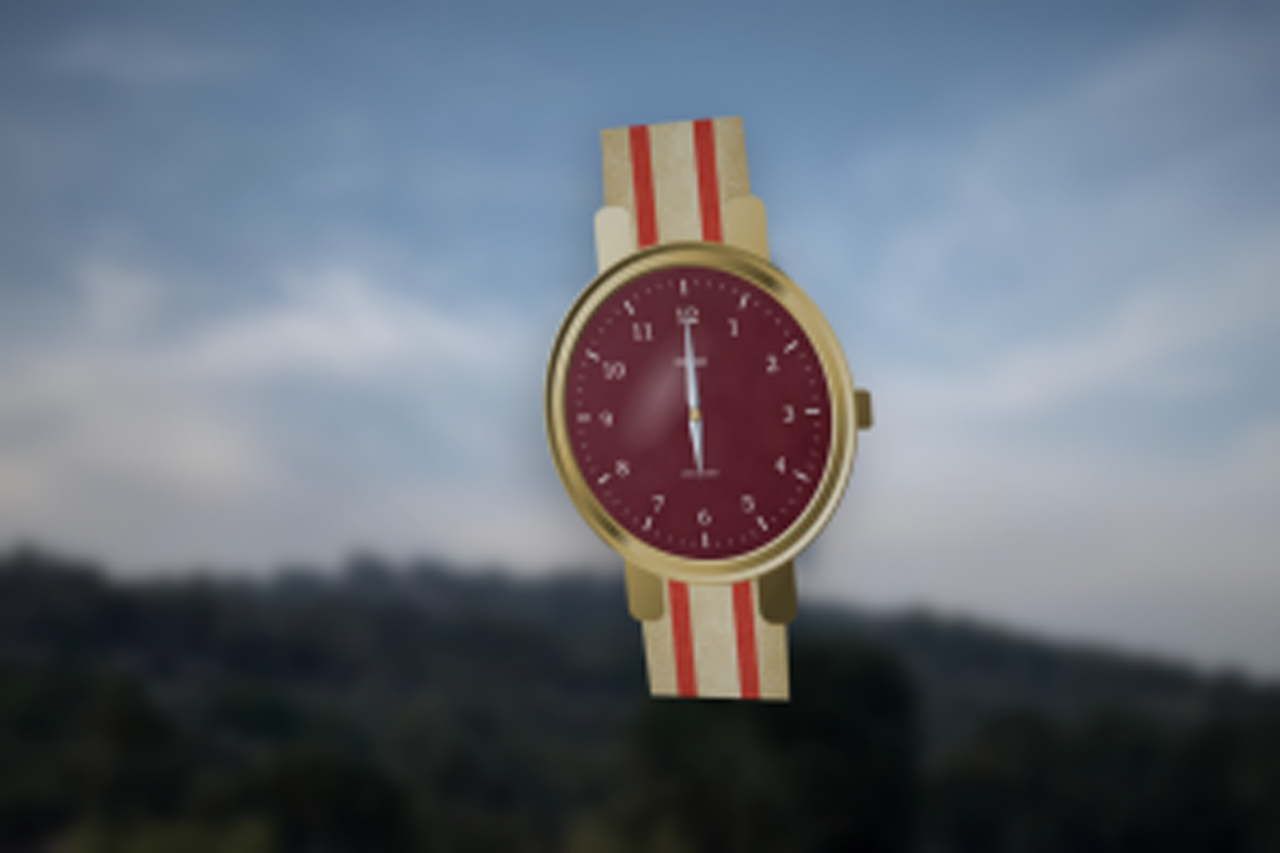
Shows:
6,00
